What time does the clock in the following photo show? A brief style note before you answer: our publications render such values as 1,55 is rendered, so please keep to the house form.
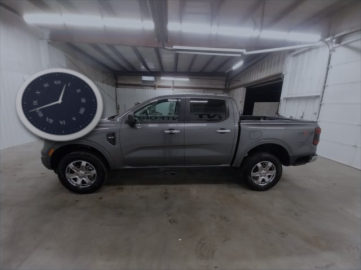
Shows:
12,42
